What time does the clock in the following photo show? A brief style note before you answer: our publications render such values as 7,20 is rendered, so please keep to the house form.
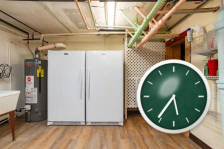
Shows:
5,36
